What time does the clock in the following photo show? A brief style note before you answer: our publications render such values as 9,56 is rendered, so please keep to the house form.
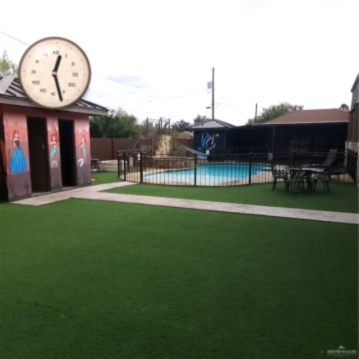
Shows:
12,27
